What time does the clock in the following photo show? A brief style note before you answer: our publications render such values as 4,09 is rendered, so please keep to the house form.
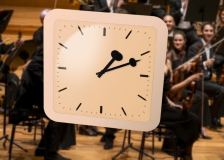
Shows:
1,11
